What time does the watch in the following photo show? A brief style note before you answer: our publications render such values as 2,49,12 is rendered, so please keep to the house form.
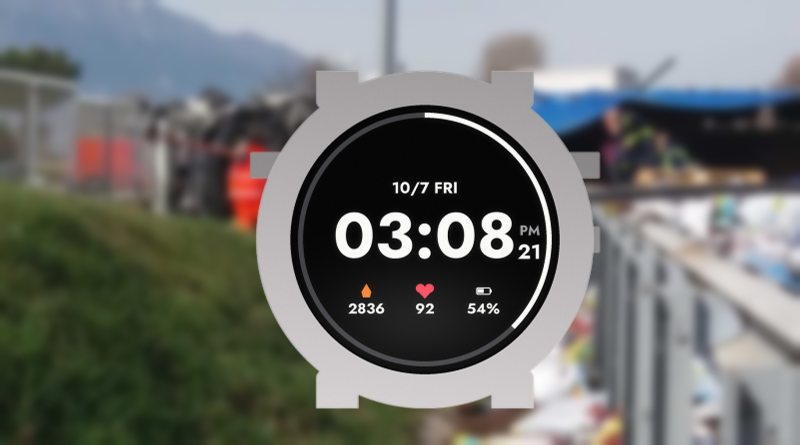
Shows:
3,08,21
